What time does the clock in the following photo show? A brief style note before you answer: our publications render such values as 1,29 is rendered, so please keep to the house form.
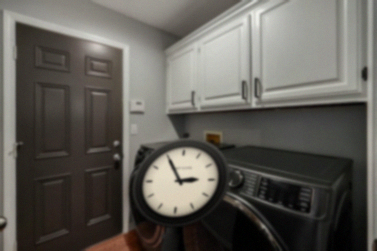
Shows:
2,55
